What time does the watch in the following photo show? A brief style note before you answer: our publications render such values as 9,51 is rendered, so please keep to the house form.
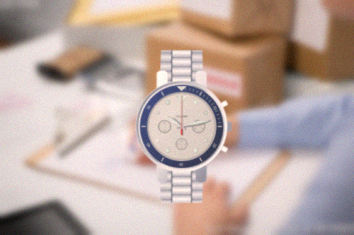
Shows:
10,13
